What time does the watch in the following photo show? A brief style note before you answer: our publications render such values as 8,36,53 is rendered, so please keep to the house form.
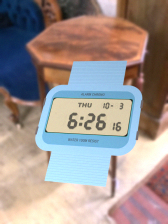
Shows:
6,26,16
